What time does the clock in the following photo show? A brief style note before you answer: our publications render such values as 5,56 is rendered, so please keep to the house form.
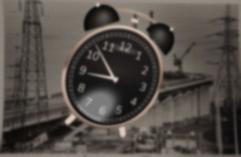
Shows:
8,52
